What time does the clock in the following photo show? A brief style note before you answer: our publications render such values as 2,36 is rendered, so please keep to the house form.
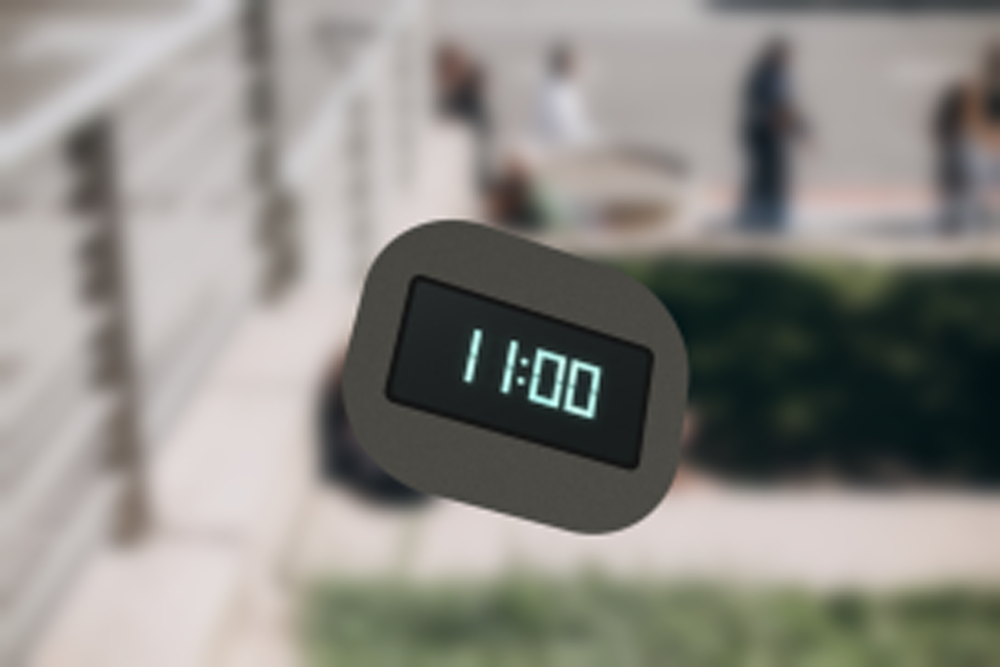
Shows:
11,00
